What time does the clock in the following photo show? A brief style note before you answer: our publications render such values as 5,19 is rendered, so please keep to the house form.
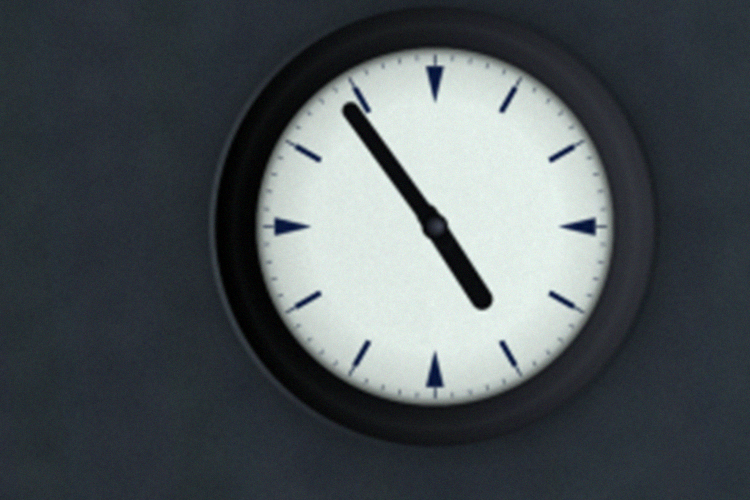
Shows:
4,54
